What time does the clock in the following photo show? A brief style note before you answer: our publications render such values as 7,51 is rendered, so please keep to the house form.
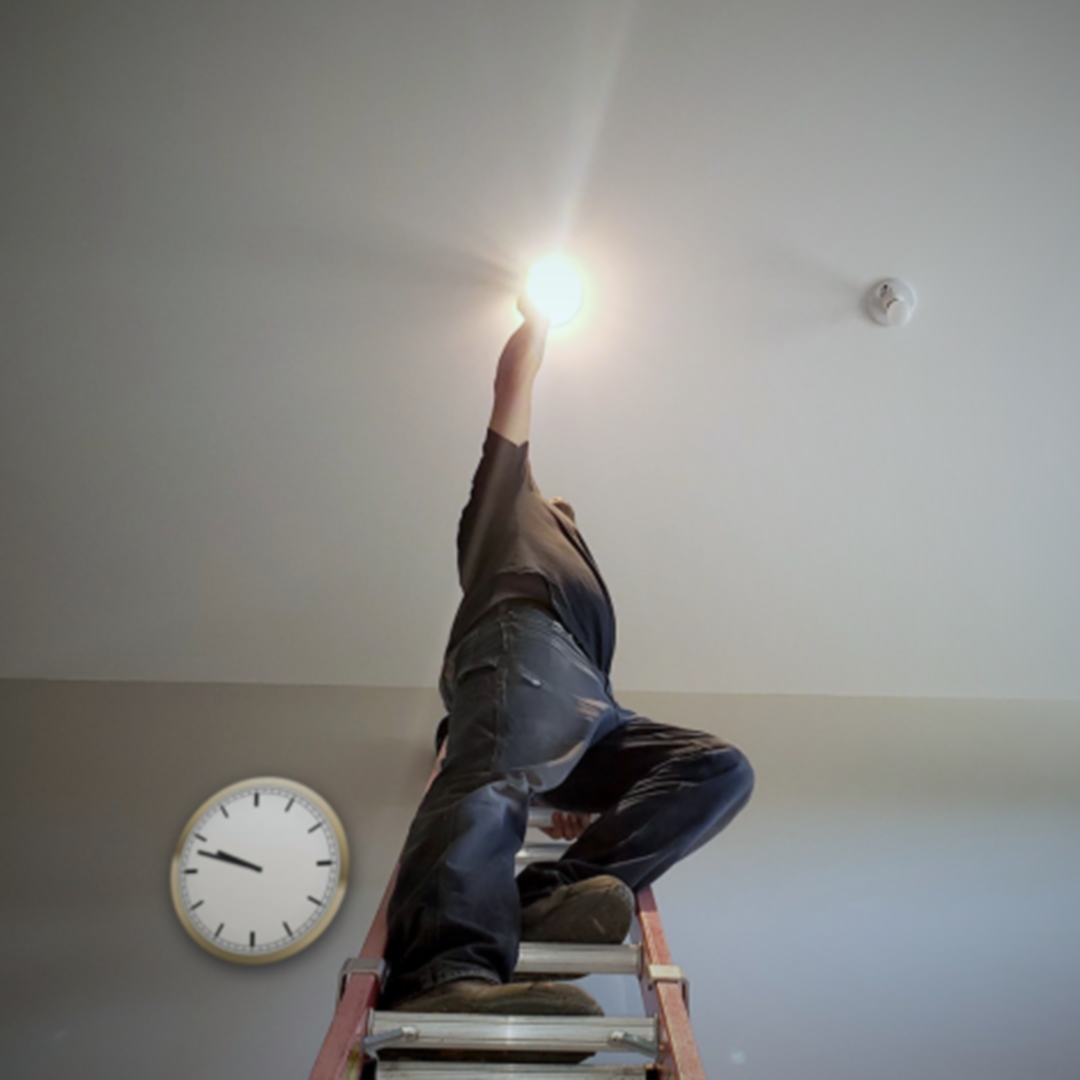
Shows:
9,48
